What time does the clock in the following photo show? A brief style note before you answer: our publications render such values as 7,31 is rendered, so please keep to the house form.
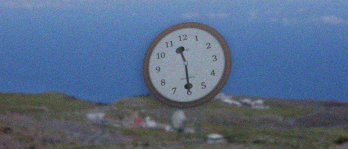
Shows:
11,30
